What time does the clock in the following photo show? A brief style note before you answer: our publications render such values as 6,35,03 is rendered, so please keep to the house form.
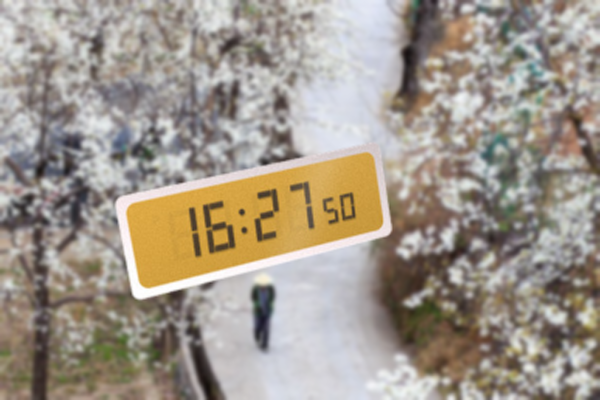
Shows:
16,27,50
